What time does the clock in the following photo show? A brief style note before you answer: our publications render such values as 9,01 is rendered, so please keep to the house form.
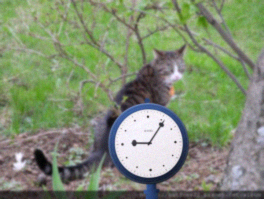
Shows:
9,06
